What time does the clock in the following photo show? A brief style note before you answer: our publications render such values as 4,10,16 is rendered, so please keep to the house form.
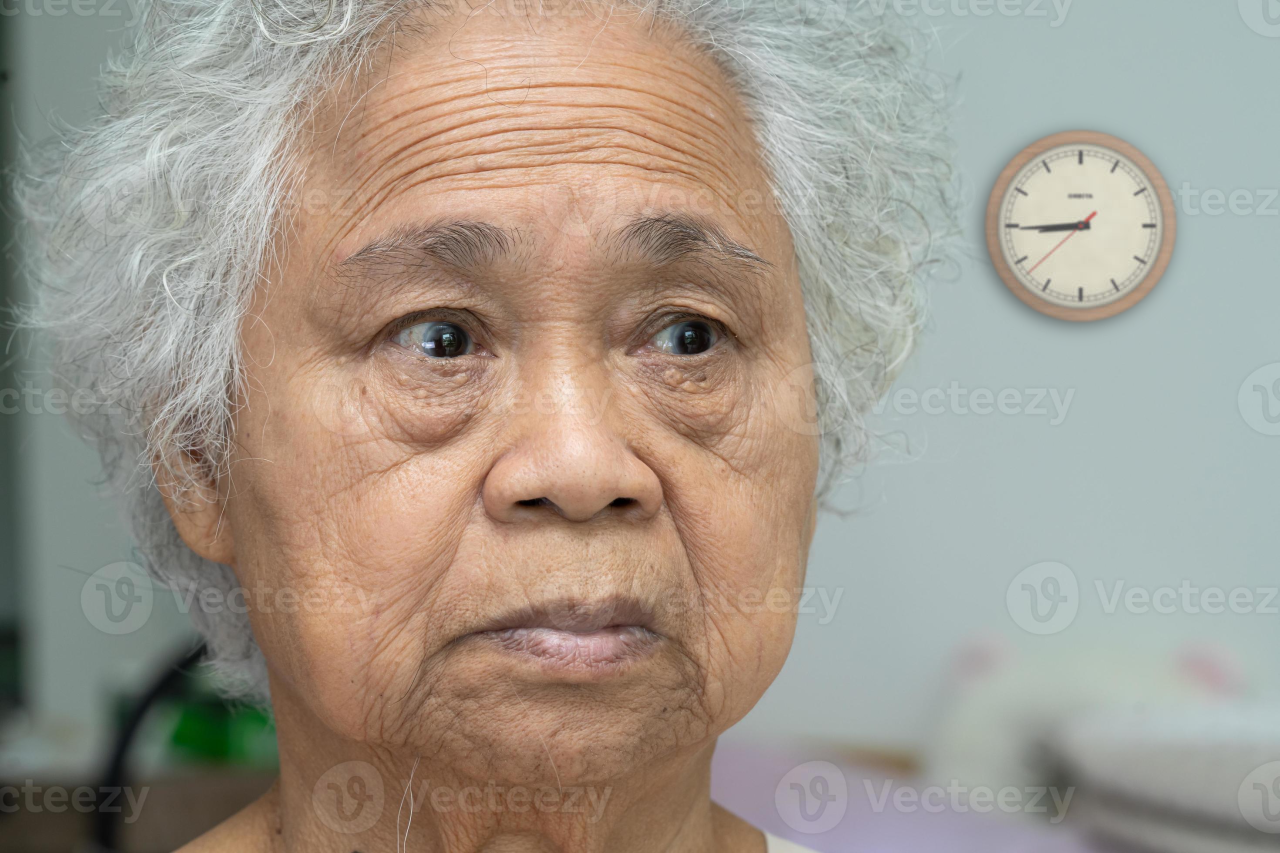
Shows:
8,44,38
